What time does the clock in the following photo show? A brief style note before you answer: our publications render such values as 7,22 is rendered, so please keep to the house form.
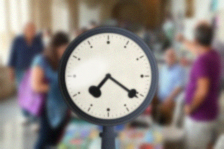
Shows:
7,21
